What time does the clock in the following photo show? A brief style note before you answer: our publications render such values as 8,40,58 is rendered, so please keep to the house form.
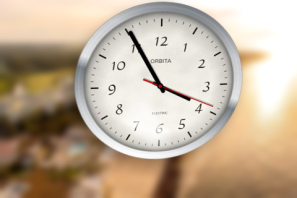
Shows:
3,55,19
